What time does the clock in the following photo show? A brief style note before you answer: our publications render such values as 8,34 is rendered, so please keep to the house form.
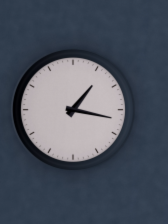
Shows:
1,17
